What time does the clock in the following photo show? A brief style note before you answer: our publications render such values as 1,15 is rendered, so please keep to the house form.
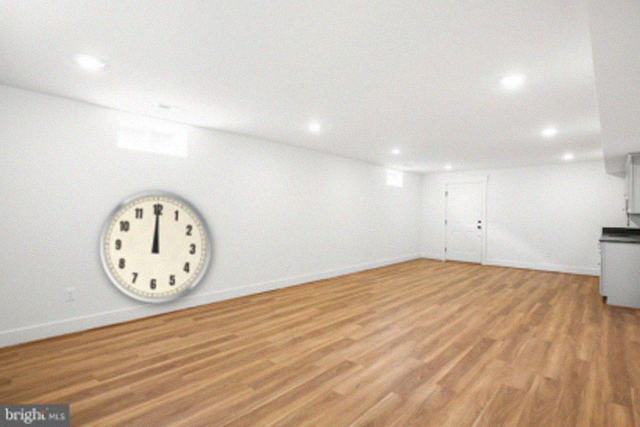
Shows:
12,00
